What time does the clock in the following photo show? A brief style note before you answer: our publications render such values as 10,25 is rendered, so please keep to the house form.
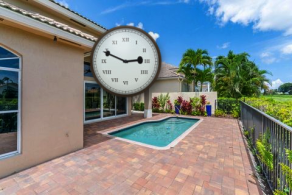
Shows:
2,49
